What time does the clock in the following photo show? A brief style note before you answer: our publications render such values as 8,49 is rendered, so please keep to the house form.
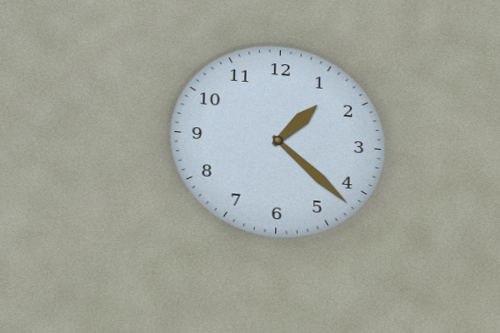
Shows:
1,22
